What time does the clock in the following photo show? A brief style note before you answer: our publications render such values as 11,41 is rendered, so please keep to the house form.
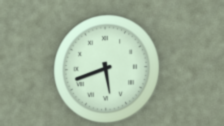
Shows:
5,42
